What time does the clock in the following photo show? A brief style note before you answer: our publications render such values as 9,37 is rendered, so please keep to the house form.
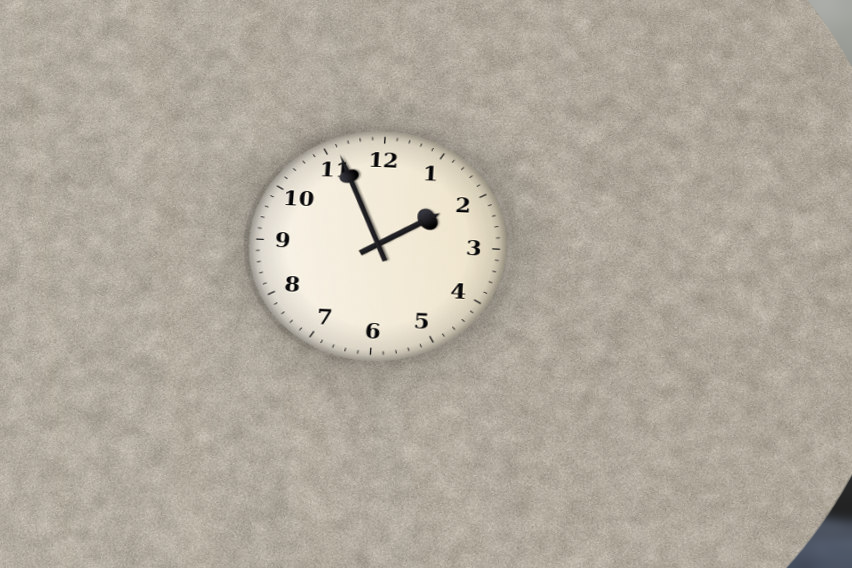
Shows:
1,56
